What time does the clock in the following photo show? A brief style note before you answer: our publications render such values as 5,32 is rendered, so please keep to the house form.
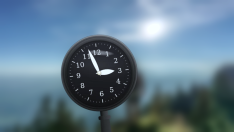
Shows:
2,57
